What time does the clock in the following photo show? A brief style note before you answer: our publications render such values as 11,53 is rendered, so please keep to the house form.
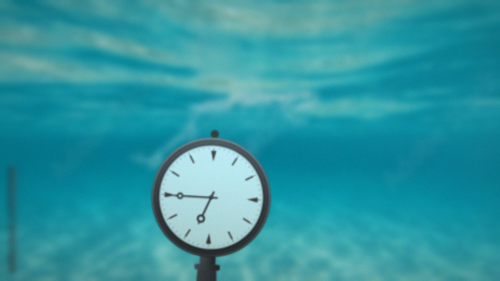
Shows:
6,45
